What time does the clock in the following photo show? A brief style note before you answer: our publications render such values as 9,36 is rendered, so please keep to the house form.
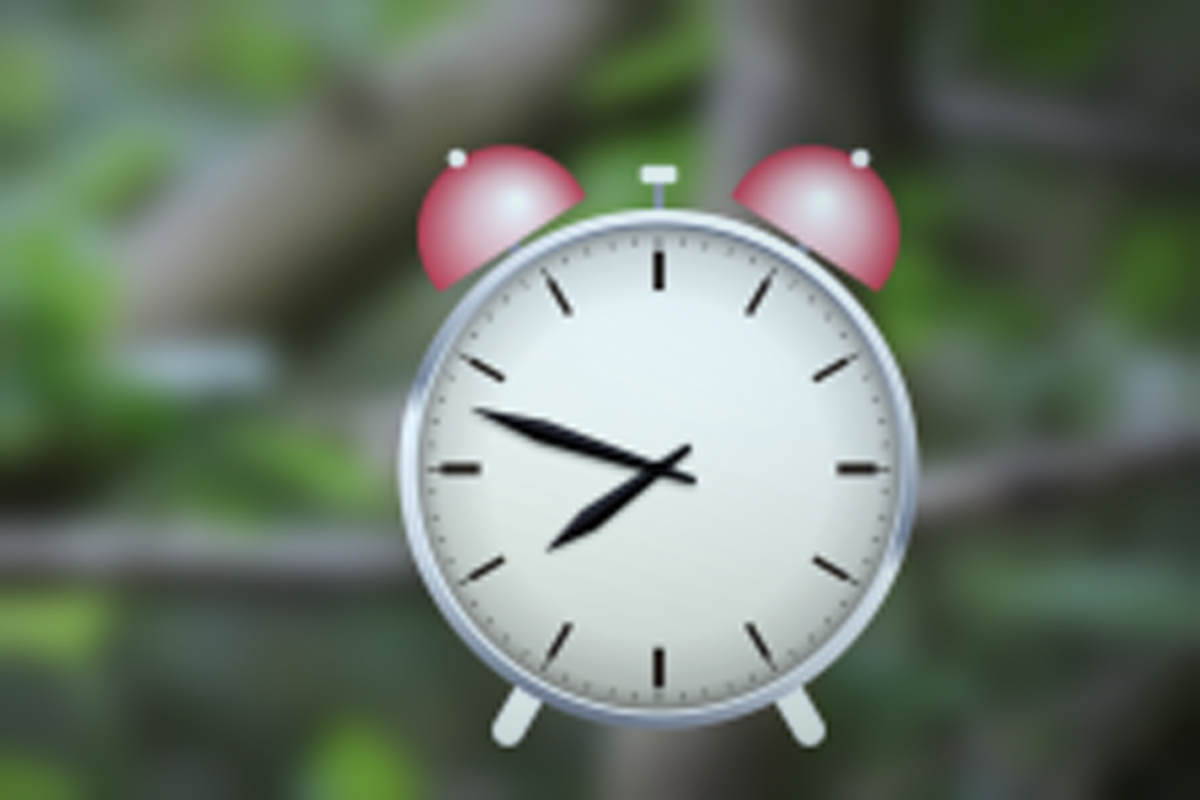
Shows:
7,48
